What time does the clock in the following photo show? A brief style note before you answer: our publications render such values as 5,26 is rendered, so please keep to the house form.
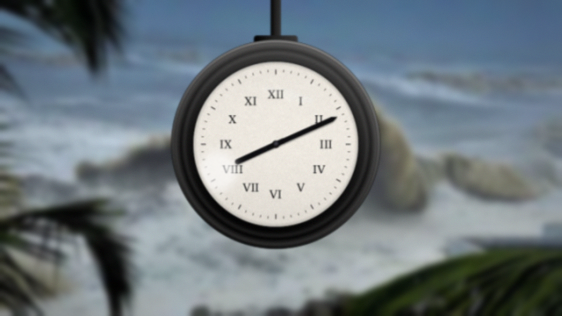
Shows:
8,11
